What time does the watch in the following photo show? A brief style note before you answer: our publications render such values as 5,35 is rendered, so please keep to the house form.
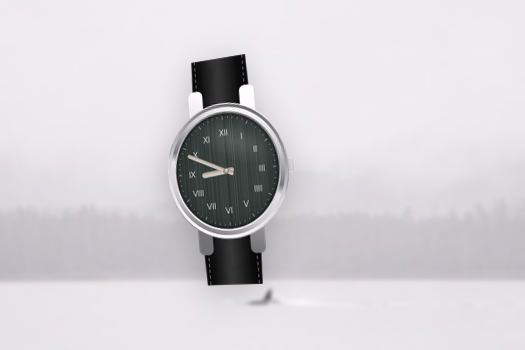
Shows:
8,49
